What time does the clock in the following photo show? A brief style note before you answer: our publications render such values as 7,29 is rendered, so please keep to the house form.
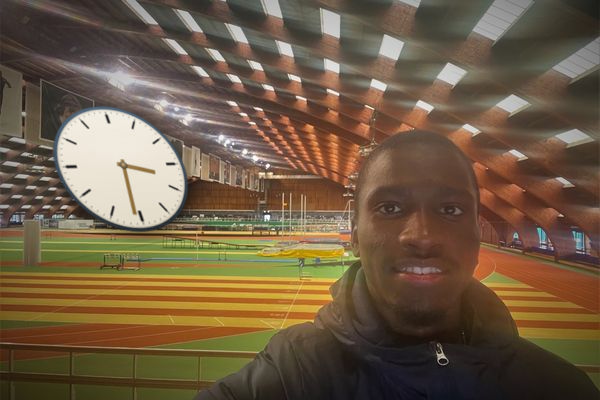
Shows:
3,31
